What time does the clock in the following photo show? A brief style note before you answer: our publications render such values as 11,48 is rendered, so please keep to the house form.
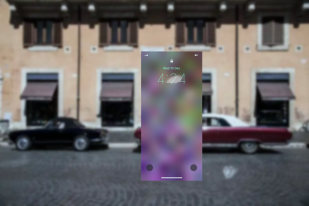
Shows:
4,24
